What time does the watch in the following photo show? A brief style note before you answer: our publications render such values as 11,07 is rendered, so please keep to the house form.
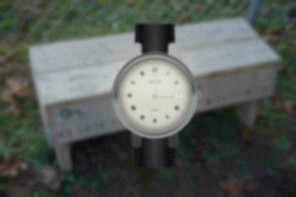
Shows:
3,00
